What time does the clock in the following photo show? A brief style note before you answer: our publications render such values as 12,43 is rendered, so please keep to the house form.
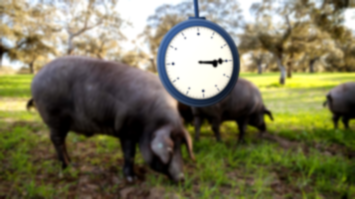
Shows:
3,15
